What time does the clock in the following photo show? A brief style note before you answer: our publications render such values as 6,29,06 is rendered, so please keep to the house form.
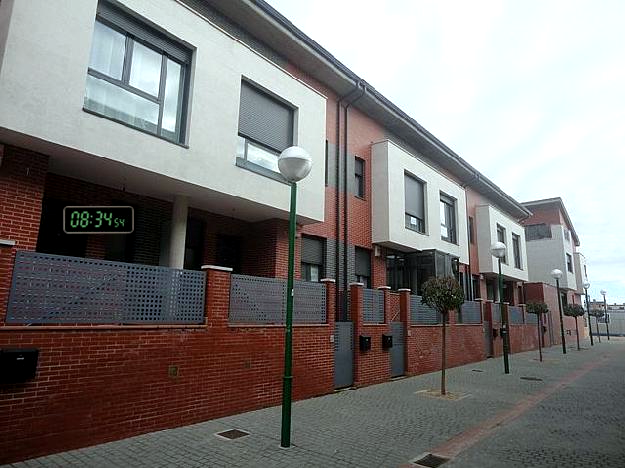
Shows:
8,34,54
